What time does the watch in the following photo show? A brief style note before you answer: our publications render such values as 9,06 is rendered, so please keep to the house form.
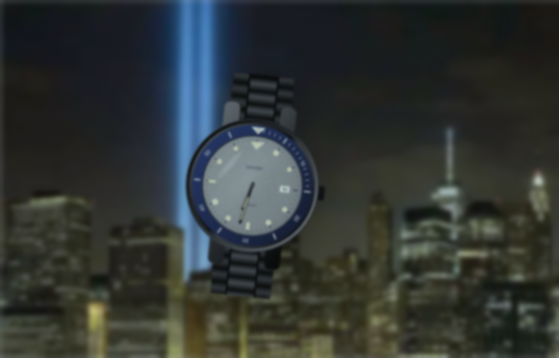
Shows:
6,32
